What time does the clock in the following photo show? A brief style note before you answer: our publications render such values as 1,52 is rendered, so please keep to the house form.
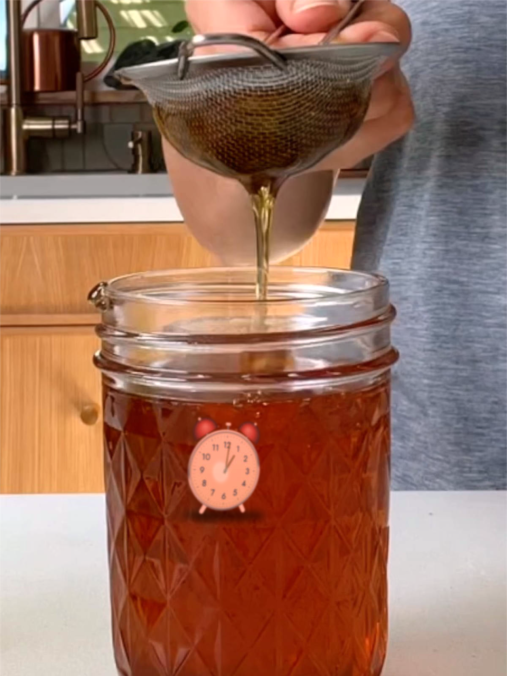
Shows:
1,01
